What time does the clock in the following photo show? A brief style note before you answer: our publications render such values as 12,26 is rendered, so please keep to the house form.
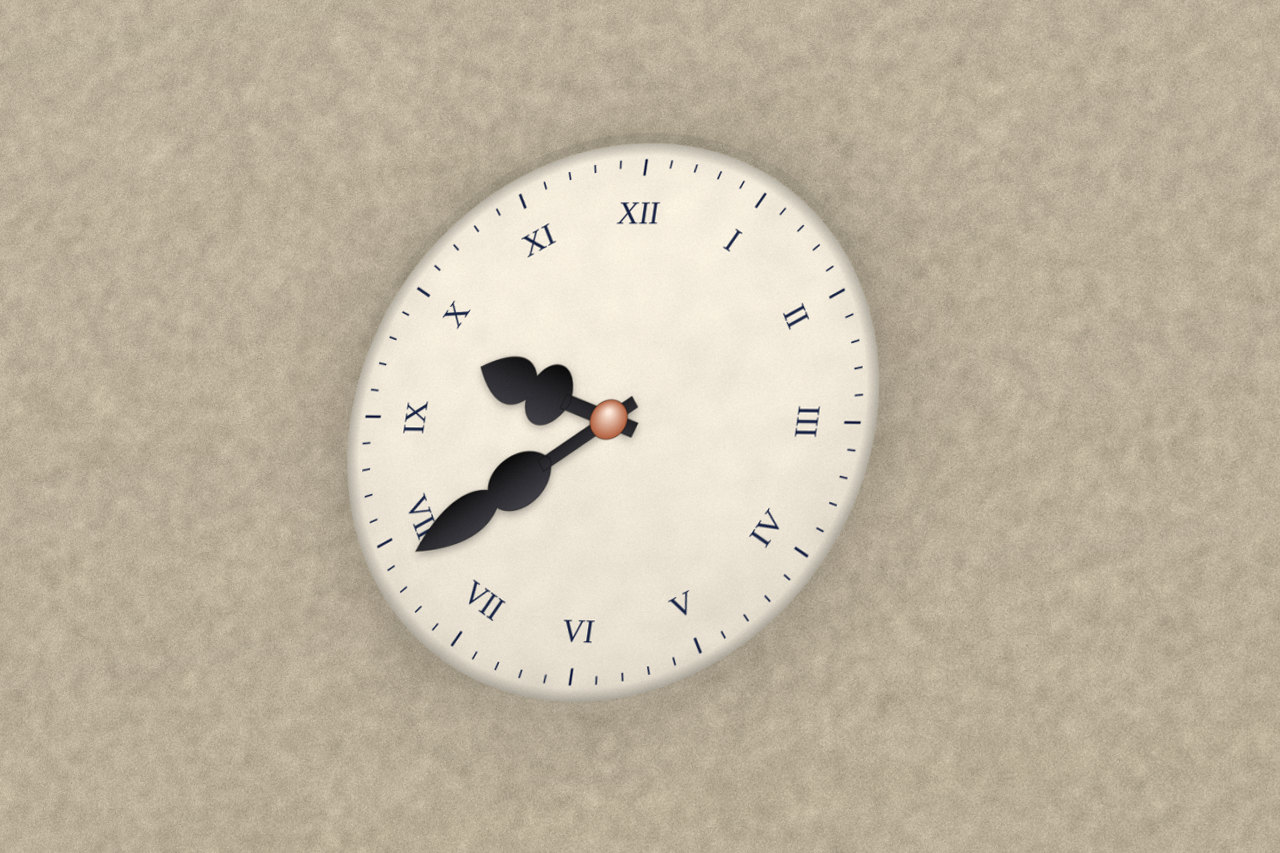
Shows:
9,39
